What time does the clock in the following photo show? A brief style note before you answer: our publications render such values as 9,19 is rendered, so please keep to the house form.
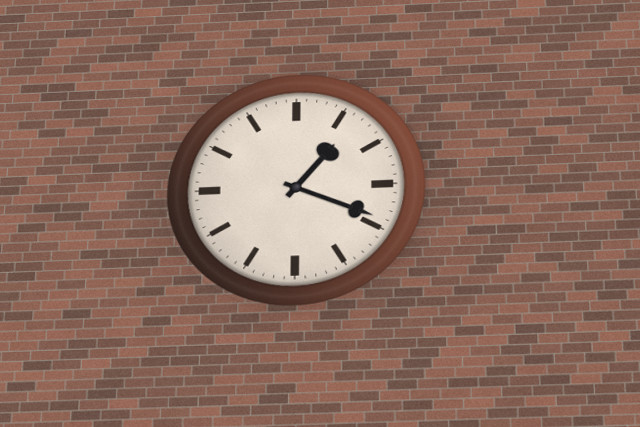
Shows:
1,19
